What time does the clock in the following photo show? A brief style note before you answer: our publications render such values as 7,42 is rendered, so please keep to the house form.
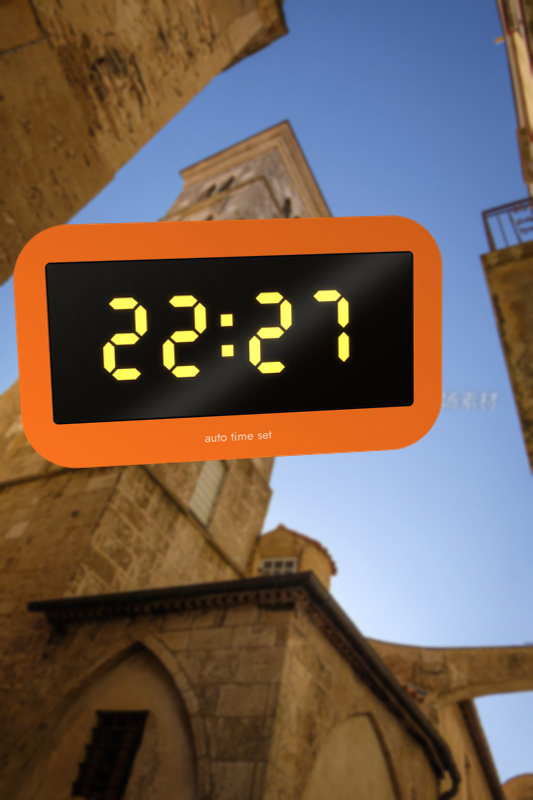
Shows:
22,27
